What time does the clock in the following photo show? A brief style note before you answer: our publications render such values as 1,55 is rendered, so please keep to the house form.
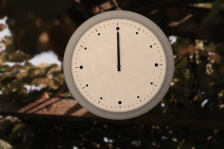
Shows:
12,00
